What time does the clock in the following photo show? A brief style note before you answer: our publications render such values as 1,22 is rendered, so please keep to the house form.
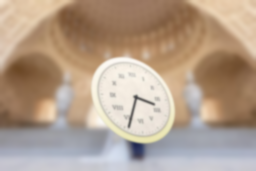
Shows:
3,34
